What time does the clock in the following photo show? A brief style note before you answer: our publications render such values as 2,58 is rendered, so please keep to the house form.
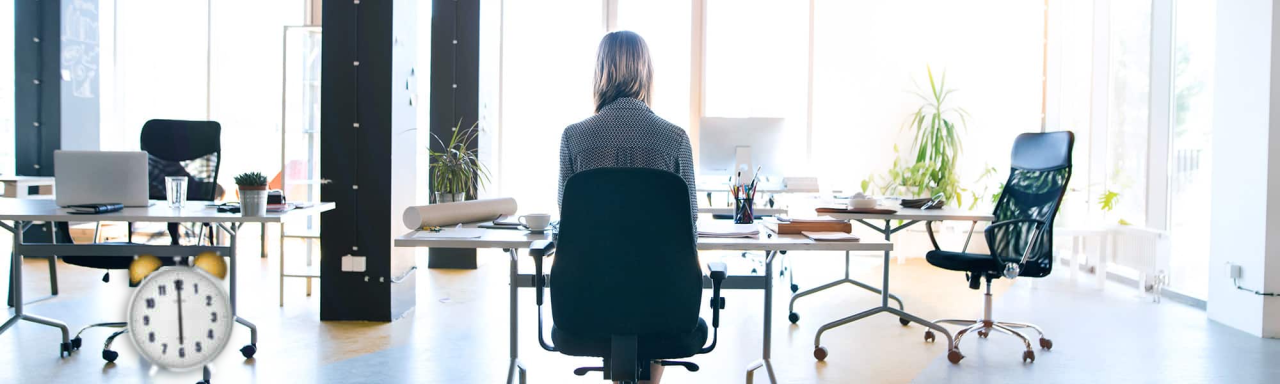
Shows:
6,00
